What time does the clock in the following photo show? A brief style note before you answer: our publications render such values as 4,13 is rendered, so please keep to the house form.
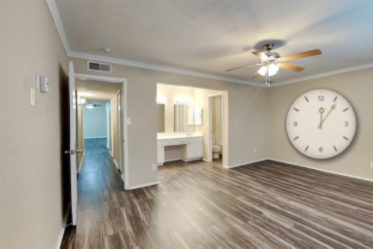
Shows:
12,06
